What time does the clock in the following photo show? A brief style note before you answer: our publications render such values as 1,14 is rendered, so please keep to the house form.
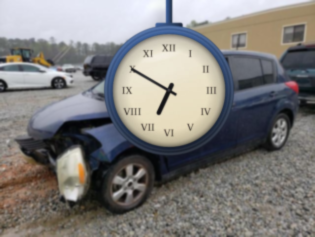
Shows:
6,50
